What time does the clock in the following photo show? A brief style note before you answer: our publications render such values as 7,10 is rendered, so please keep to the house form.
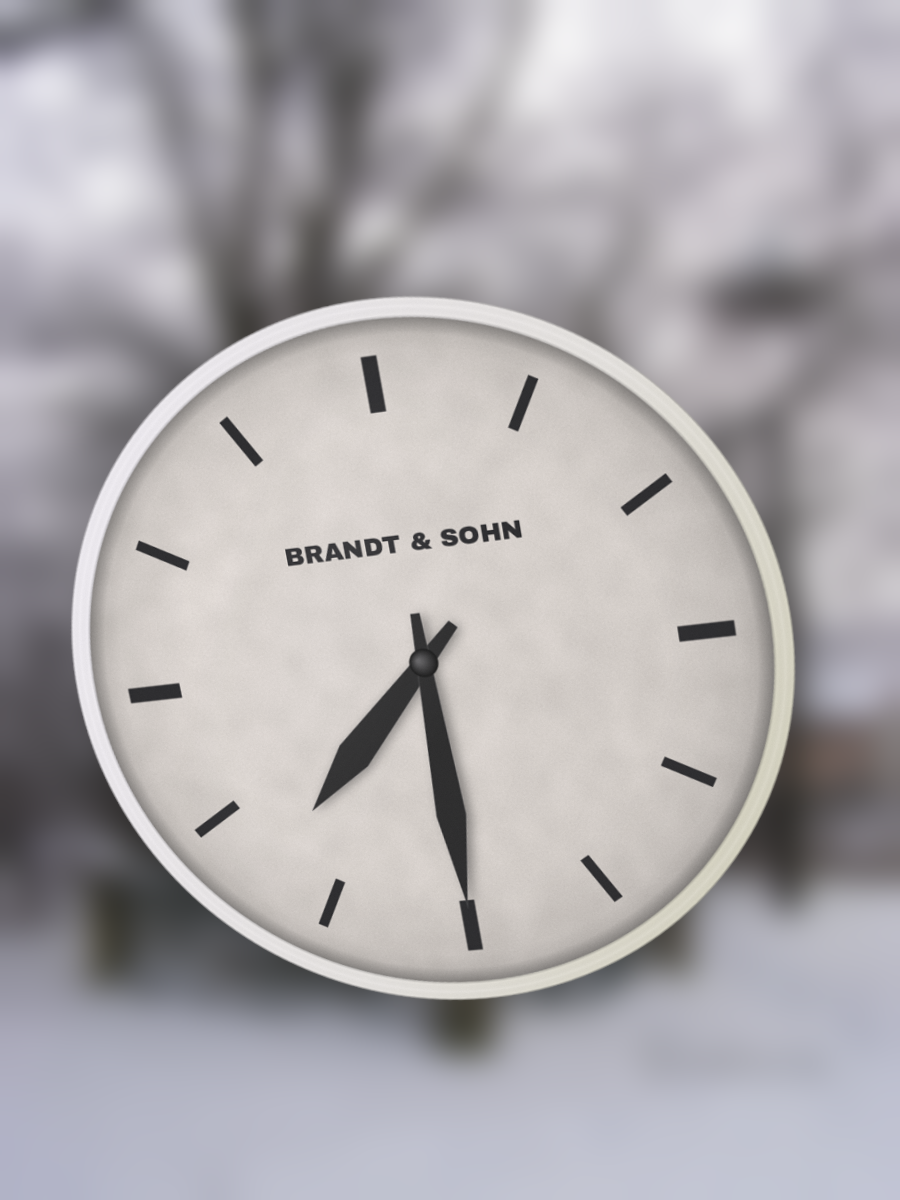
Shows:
7,30
